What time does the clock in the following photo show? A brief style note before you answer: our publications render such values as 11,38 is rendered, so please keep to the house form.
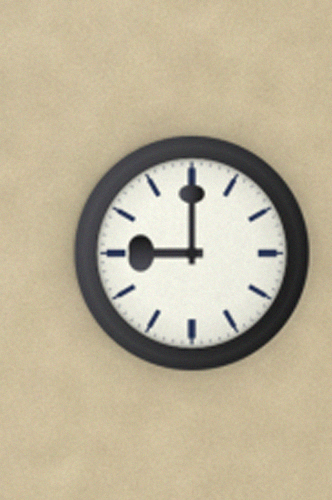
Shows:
9,00
